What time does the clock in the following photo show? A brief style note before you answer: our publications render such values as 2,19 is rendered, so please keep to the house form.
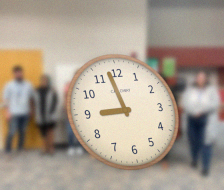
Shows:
8,58
